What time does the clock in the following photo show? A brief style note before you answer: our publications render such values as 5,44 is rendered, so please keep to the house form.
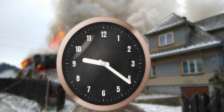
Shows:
9,21
